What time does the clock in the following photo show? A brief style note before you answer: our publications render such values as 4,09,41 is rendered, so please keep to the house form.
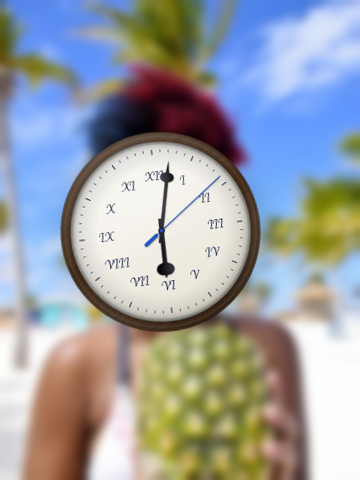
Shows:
6,02,09
